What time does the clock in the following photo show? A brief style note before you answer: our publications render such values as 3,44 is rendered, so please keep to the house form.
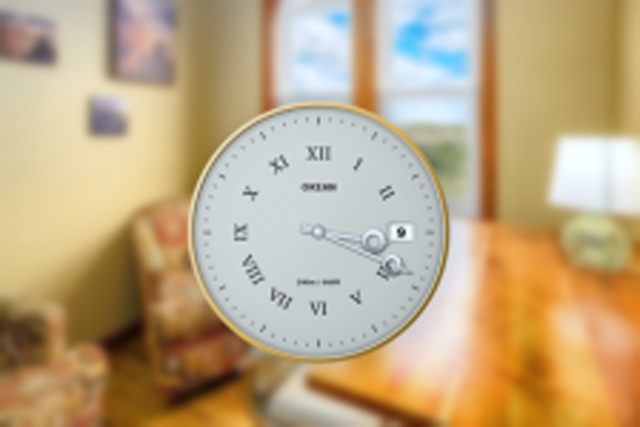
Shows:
3,19
